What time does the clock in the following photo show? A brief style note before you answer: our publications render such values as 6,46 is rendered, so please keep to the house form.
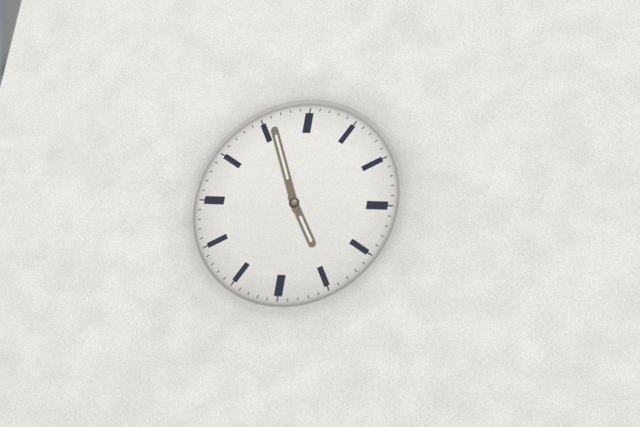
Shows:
4,56
